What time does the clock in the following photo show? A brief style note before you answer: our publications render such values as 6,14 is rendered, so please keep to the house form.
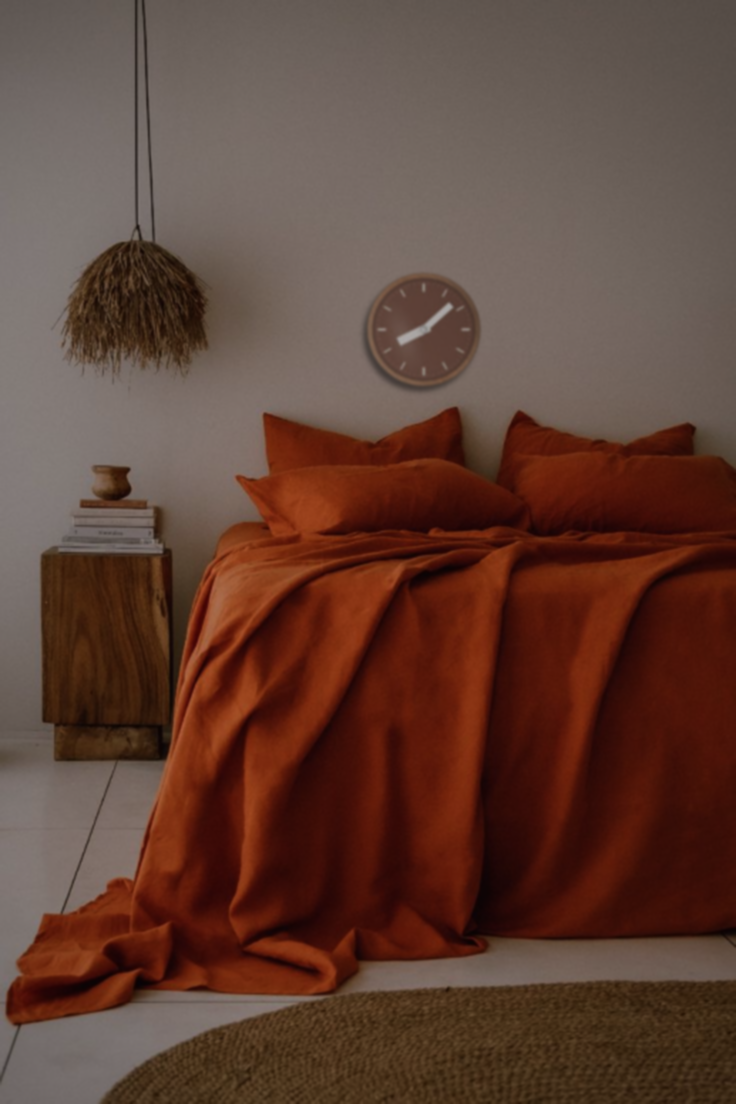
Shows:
8,08
